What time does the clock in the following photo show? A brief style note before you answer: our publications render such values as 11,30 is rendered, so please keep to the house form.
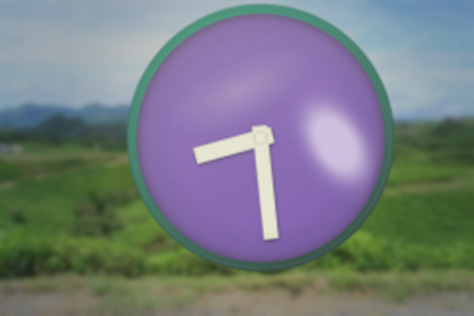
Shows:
8,29
